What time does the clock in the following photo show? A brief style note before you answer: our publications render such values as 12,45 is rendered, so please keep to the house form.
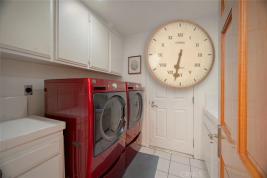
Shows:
6,32
